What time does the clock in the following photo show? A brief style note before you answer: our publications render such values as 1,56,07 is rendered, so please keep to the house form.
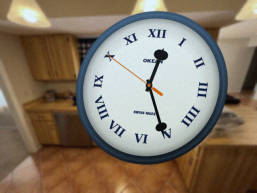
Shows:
12,25,50
